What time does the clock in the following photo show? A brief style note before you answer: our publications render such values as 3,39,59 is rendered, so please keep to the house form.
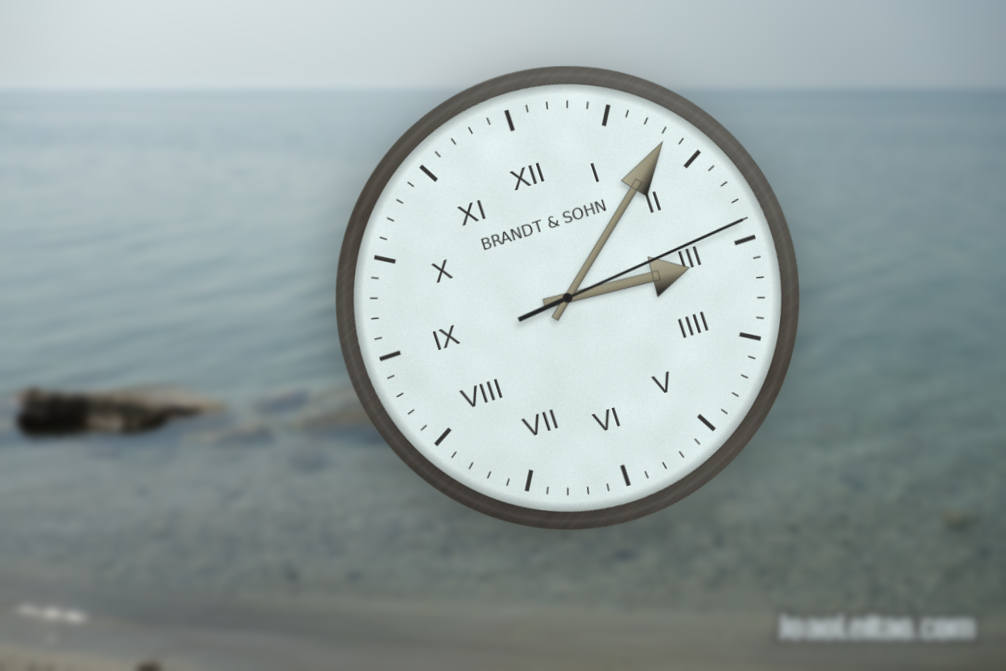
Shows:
3,08,14
